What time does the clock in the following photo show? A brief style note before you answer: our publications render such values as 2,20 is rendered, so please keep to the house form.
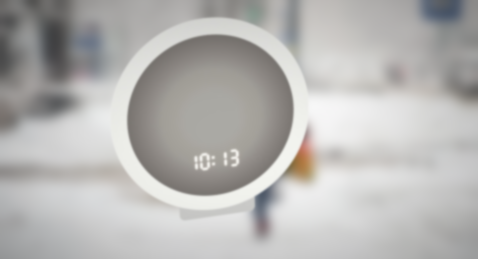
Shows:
10,13
